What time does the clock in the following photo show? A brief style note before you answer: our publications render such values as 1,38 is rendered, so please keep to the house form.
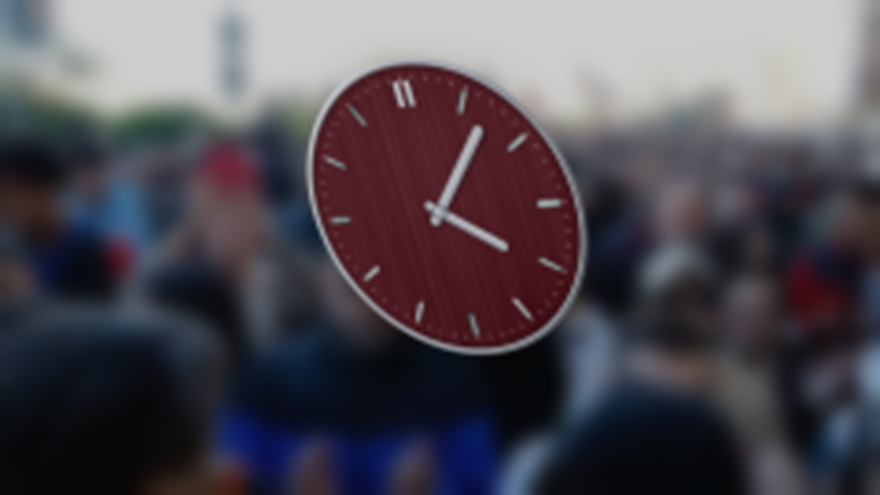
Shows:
4,07
